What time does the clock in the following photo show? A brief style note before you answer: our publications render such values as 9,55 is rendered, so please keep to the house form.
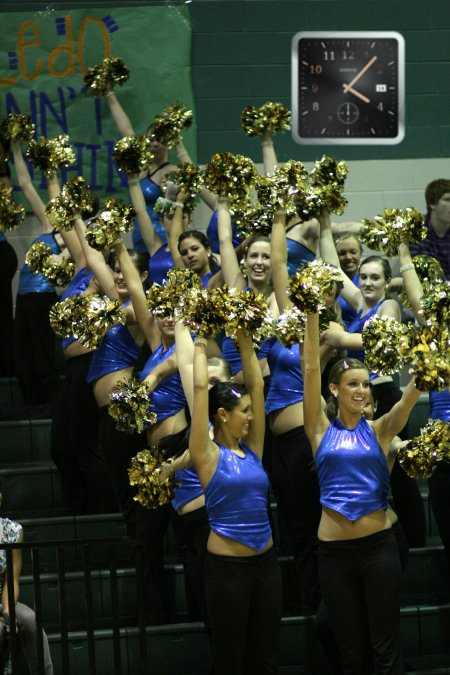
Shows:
4,07
